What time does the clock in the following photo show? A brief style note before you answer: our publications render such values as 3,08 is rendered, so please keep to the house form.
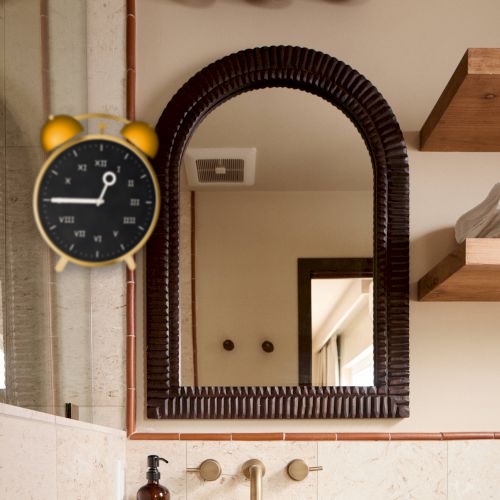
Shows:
12,45
